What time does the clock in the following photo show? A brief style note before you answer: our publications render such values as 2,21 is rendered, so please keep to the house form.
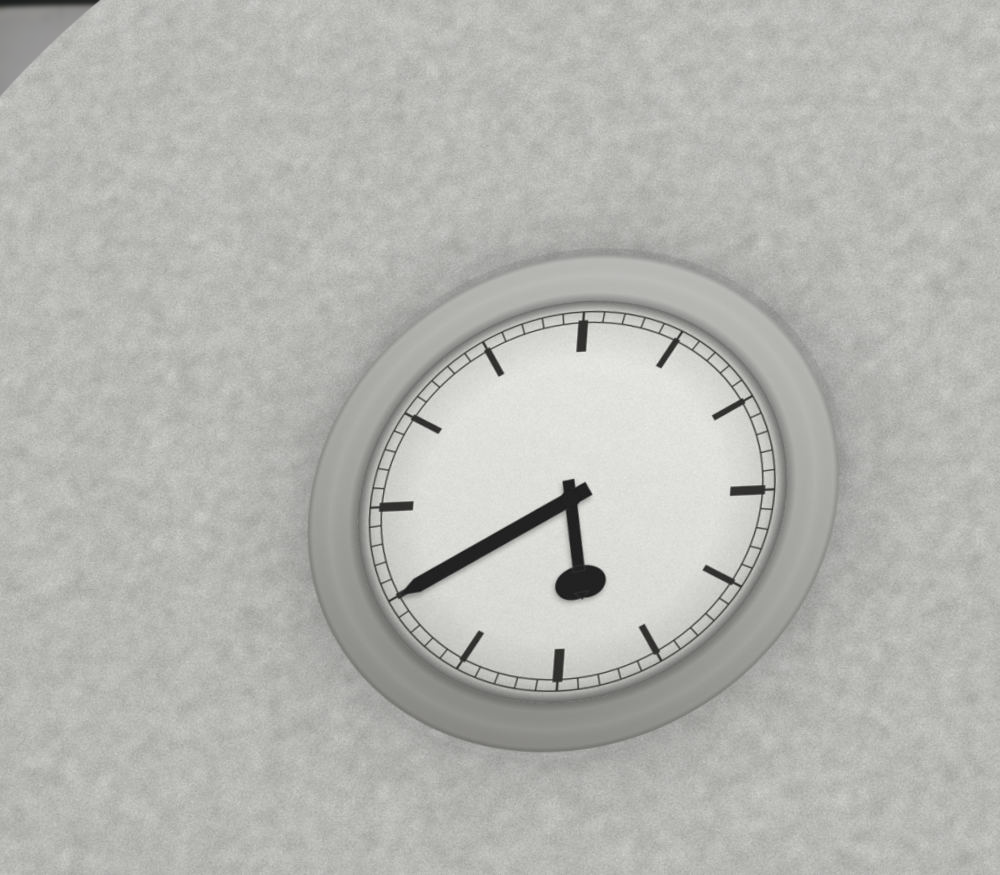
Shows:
5,40
